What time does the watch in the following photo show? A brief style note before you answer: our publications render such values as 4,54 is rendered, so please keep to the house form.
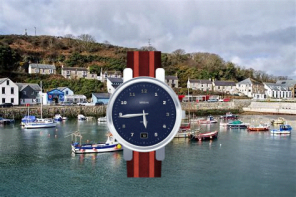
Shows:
5,44
